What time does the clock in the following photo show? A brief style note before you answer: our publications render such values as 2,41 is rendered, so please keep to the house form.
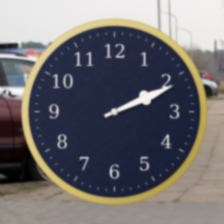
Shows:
2,11
